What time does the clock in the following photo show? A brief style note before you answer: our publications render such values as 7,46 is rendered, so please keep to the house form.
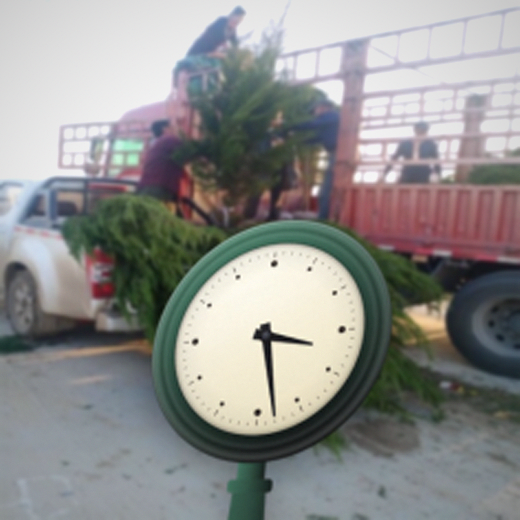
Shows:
3,28
